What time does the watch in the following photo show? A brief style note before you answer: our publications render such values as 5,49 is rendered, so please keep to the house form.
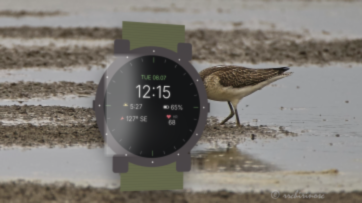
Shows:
12,15
